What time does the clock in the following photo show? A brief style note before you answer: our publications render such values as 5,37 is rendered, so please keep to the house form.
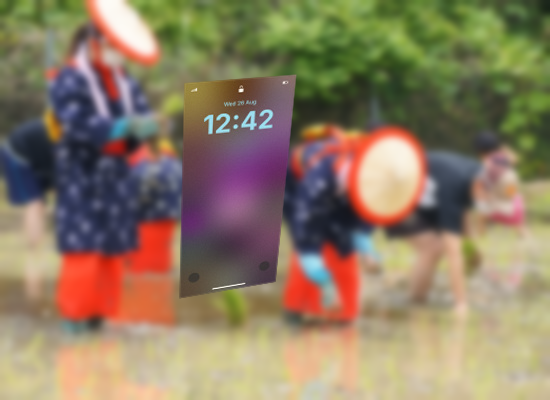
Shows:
12,42
